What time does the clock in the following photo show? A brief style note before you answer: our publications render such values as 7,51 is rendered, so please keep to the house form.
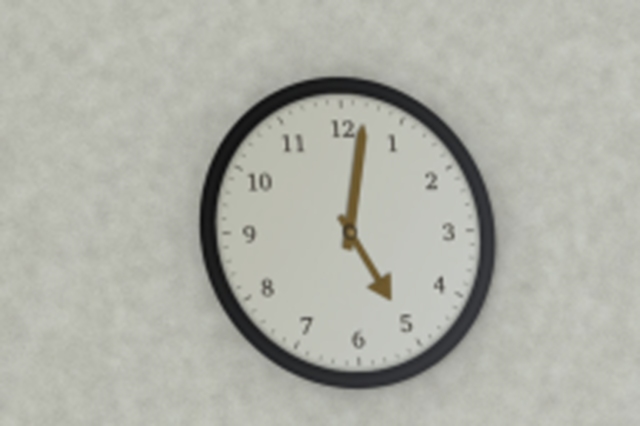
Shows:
5,02
